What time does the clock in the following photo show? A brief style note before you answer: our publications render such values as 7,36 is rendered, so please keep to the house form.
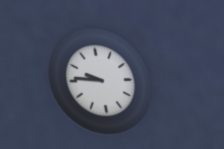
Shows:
9,46
